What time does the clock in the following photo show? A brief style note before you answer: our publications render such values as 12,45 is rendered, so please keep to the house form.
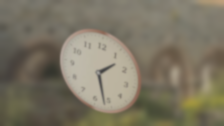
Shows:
1,27
